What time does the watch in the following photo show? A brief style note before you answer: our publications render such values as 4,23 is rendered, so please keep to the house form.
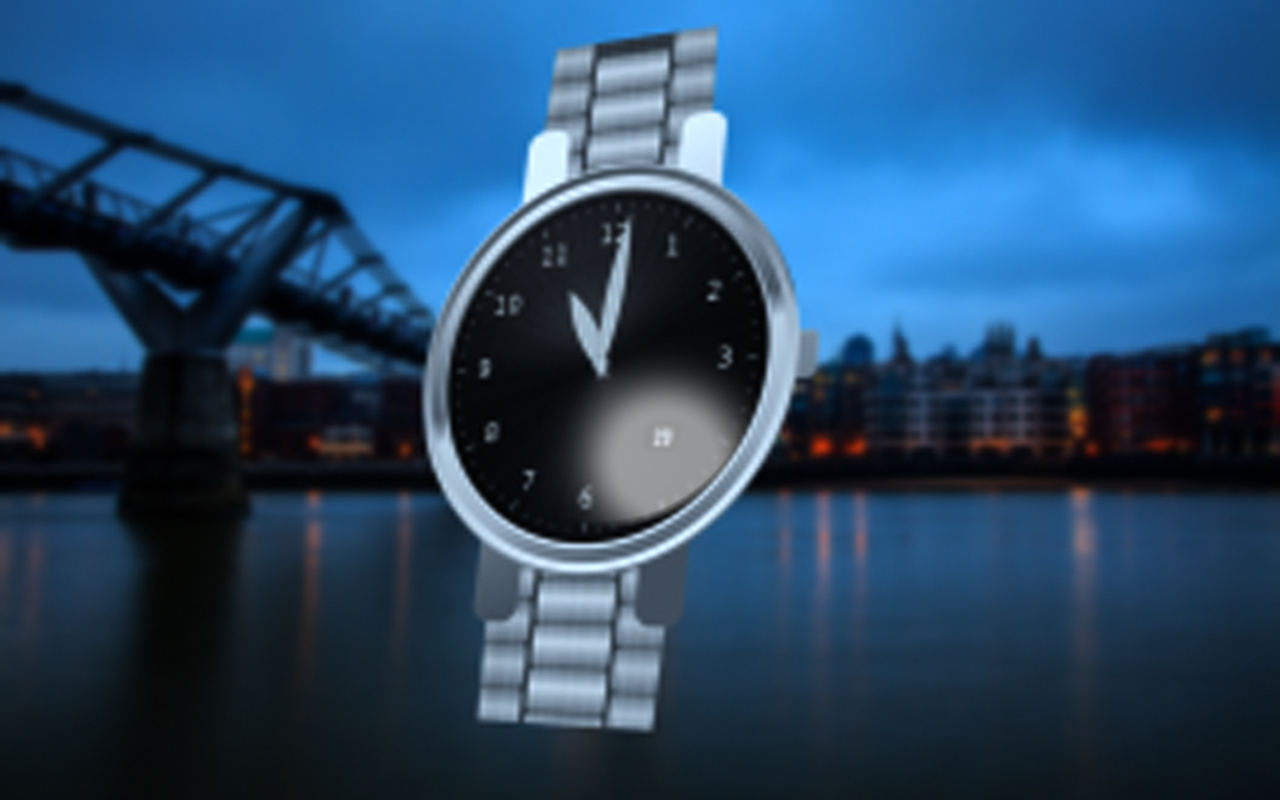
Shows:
11,01
